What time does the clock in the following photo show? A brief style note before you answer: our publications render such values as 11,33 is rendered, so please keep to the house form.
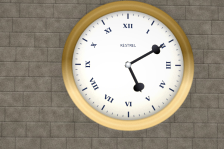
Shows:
5,10
